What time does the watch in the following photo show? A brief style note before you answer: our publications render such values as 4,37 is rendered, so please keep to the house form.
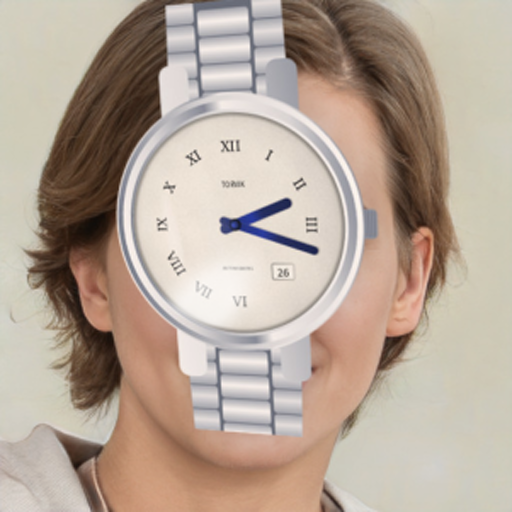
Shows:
2,18
